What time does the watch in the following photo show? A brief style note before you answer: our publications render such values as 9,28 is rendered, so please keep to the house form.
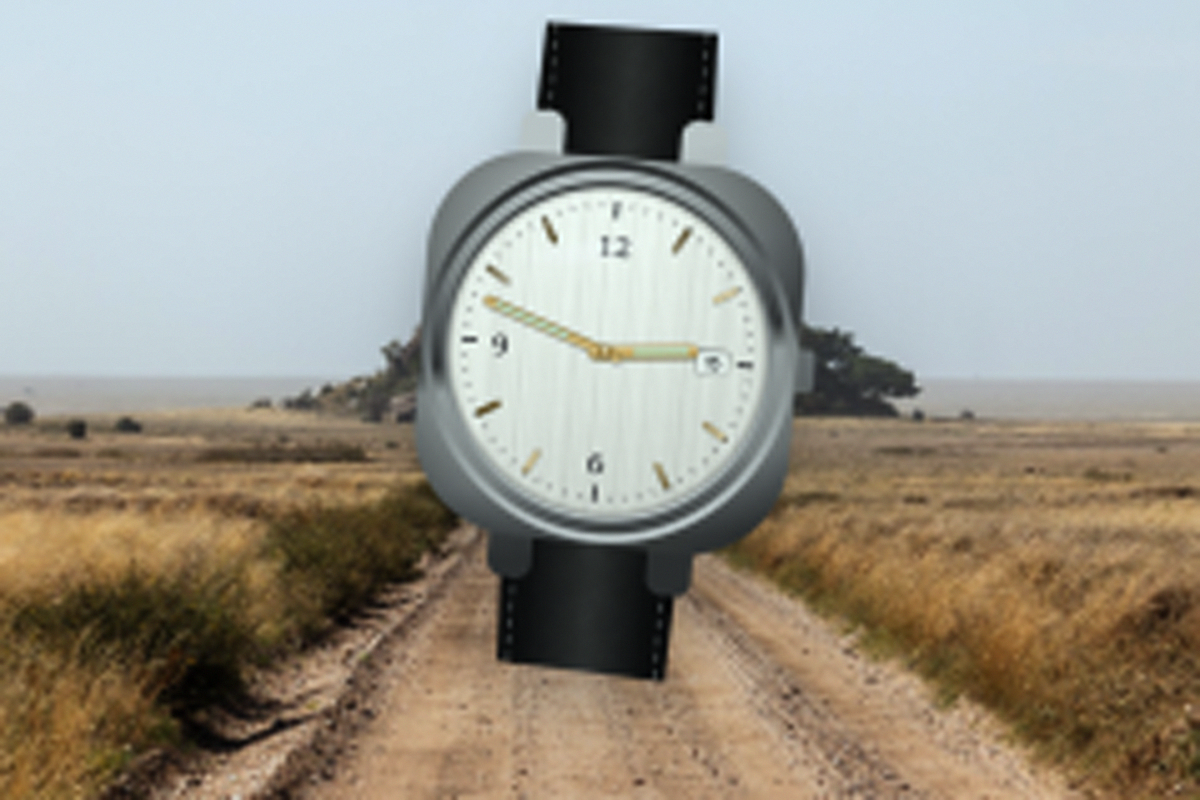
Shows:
2,48
